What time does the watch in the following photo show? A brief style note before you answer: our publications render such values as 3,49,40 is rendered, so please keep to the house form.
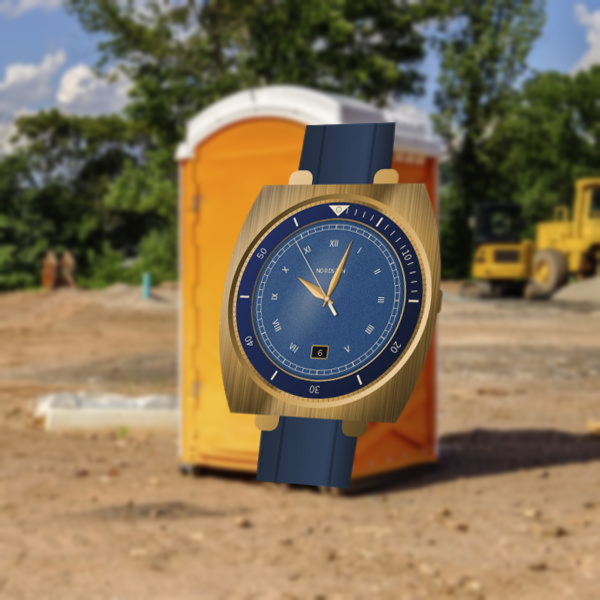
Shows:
10,02,54
